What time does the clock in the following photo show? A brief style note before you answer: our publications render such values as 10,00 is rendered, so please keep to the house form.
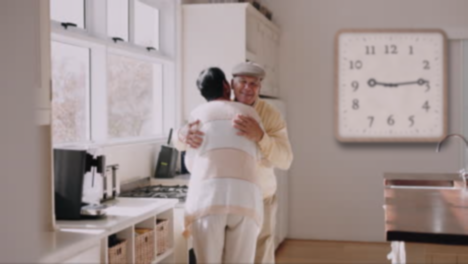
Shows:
9,14
